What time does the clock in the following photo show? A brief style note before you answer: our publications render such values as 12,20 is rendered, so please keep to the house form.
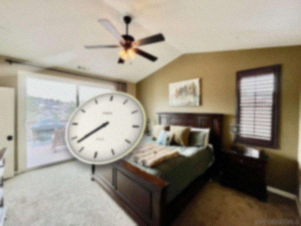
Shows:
7,38
